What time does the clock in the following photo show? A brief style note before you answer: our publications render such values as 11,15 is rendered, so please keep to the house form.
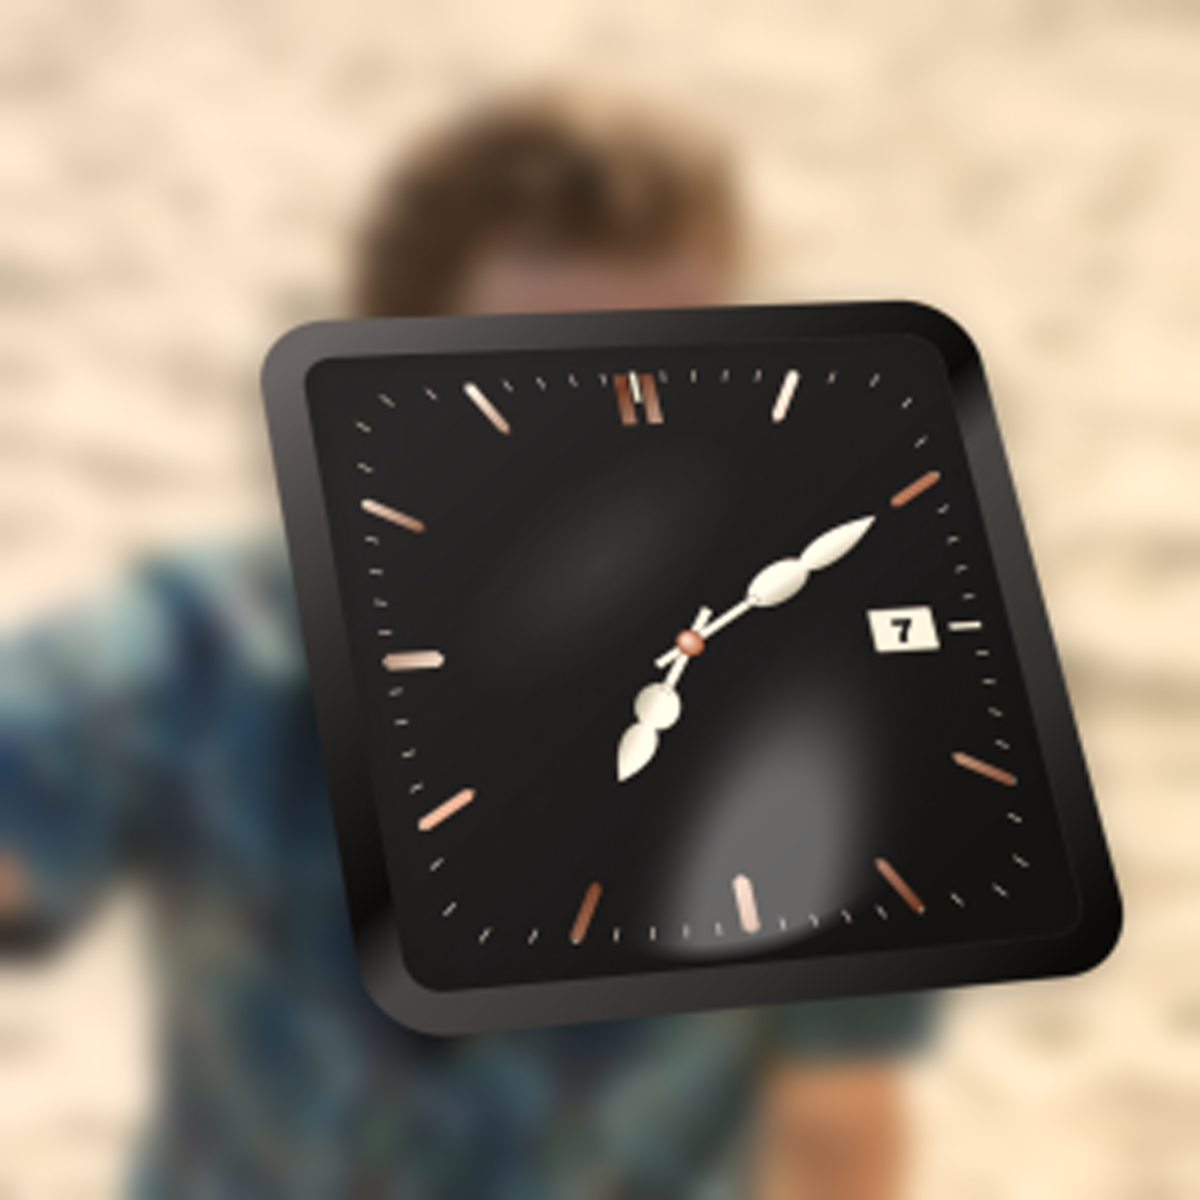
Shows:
7,10
